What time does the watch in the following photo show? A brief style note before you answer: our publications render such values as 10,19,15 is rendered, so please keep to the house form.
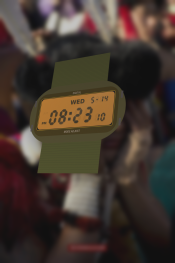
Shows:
8,23,10
